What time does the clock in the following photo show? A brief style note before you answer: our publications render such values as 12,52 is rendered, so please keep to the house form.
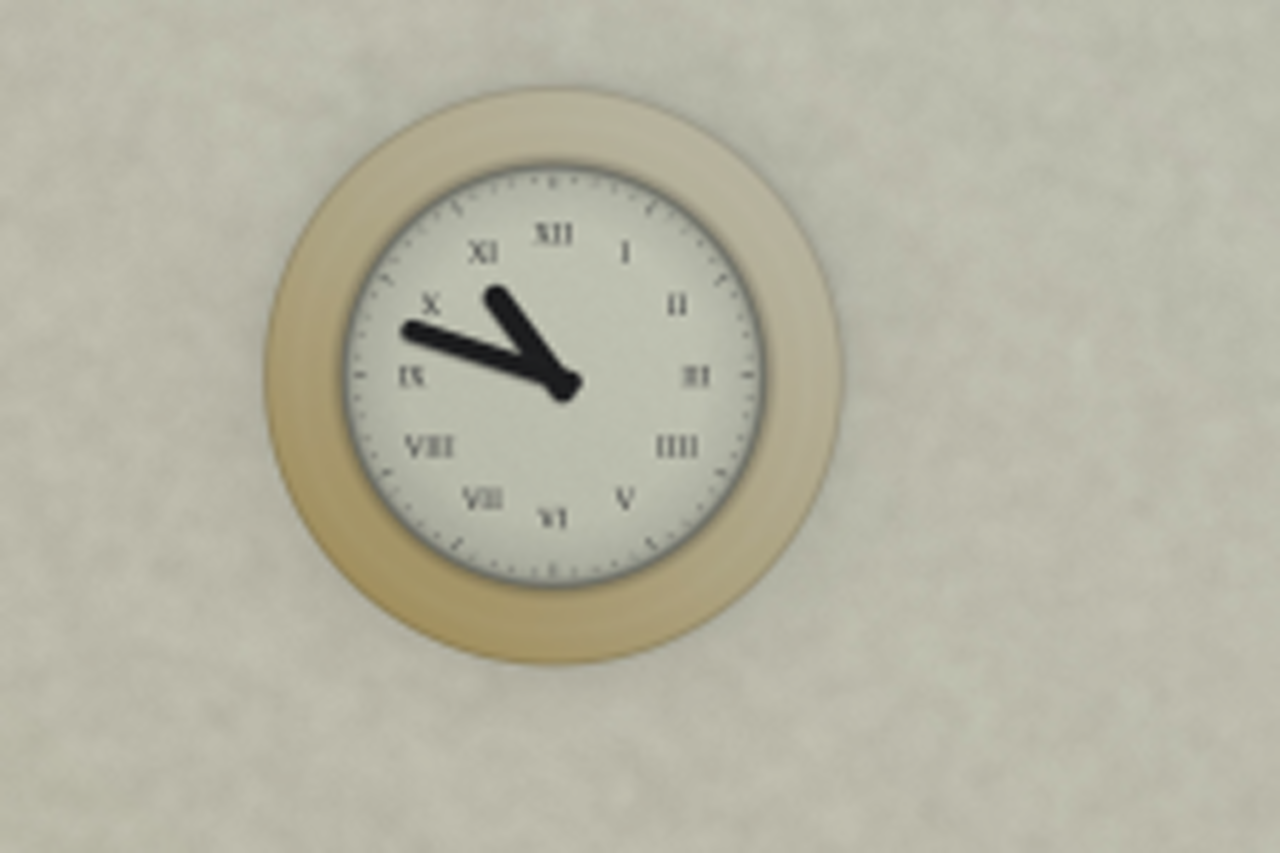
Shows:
10,48
